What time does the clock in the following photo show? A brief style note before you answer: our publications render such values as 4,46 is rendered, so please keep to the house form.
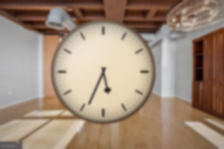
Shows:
5,34
